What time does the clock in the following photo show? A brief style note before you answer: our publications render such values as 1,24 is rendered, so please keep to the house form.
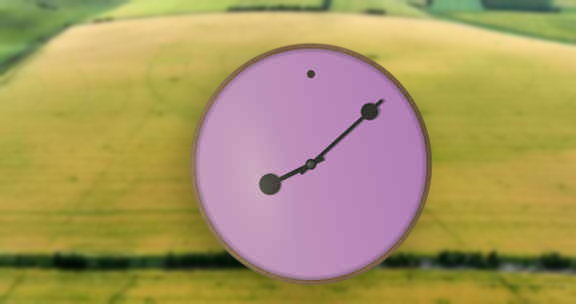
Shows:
8,08
